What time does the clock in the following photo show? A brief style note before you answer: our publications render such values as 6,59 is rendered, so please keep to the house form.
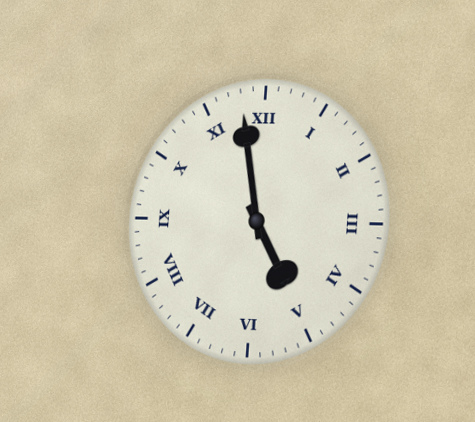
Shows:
4,58
